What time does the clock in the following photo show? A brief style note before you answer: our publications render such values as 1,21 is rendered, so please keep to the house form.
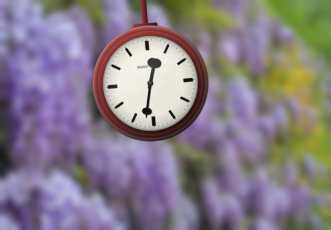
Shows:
12,32
